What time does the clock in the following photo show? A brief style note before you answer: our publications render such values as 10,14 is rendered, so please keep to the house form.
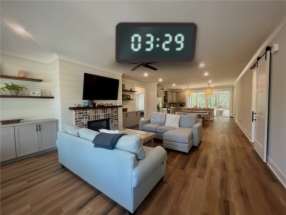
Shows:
3,29
